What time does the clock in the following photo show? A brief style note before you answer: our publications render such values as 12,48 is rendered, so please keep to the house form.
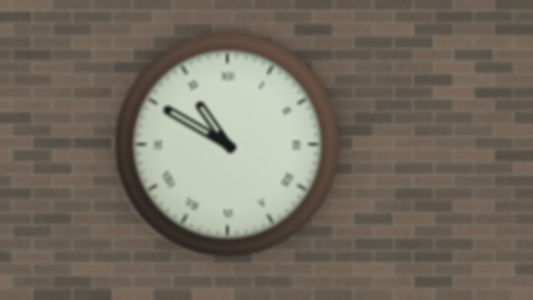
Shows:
10,50
